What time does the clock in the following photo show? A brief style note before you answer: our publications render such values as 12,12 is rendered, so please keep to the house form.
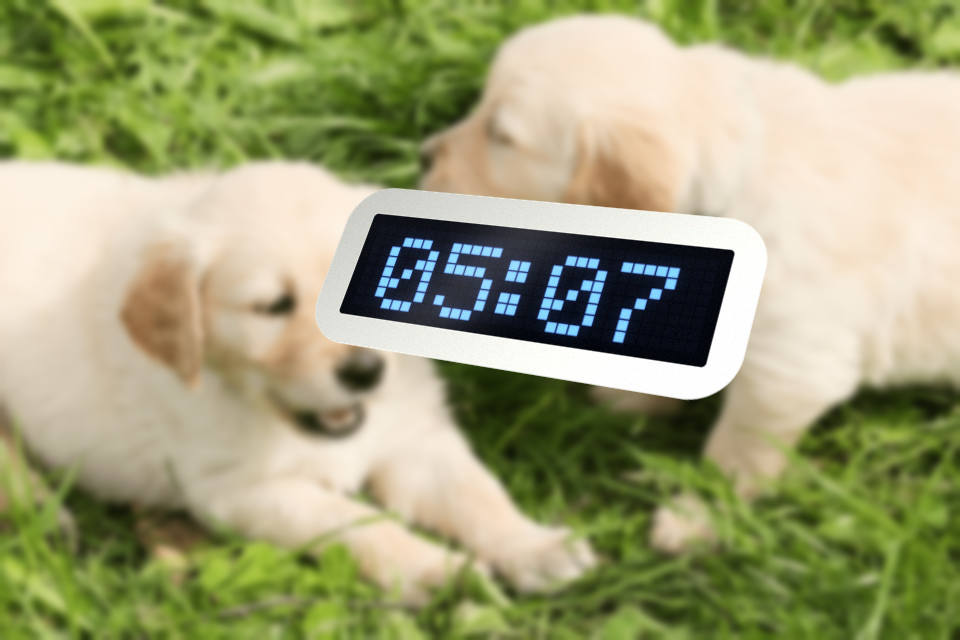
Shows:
5,07
